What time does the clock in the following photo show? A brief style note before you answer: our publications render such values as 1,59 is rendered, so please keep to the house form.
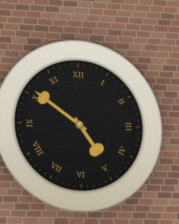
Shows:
4,51
